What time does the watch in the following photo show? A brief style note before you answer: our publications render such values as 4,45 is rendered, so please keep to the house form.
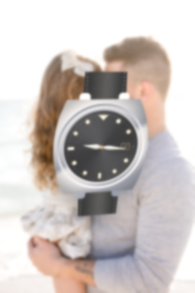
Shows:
9,16
